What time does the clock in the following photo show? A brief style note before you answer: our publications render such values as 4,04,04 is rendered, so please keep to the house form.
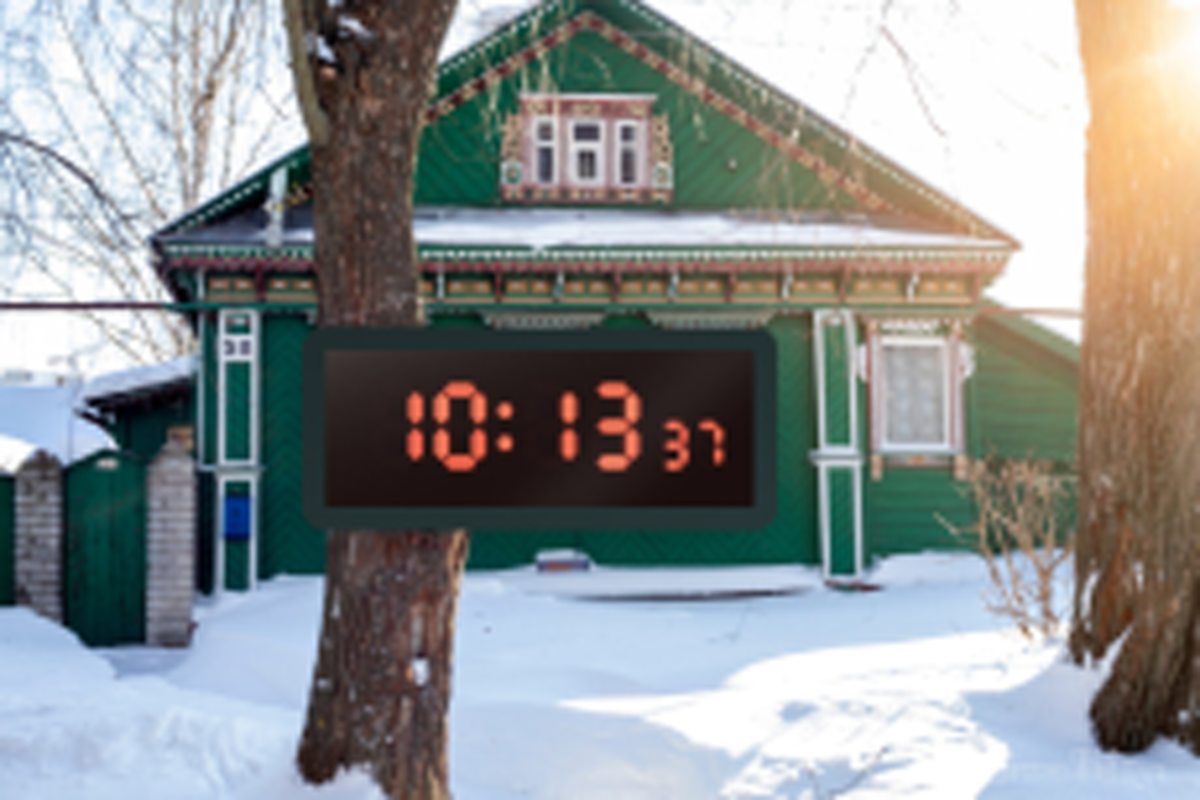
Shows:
10,13,37
